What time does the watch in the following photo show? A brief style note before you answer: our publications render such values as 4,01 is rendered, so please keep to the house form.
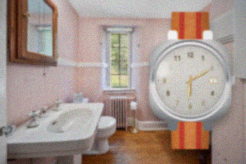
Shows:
6,10
